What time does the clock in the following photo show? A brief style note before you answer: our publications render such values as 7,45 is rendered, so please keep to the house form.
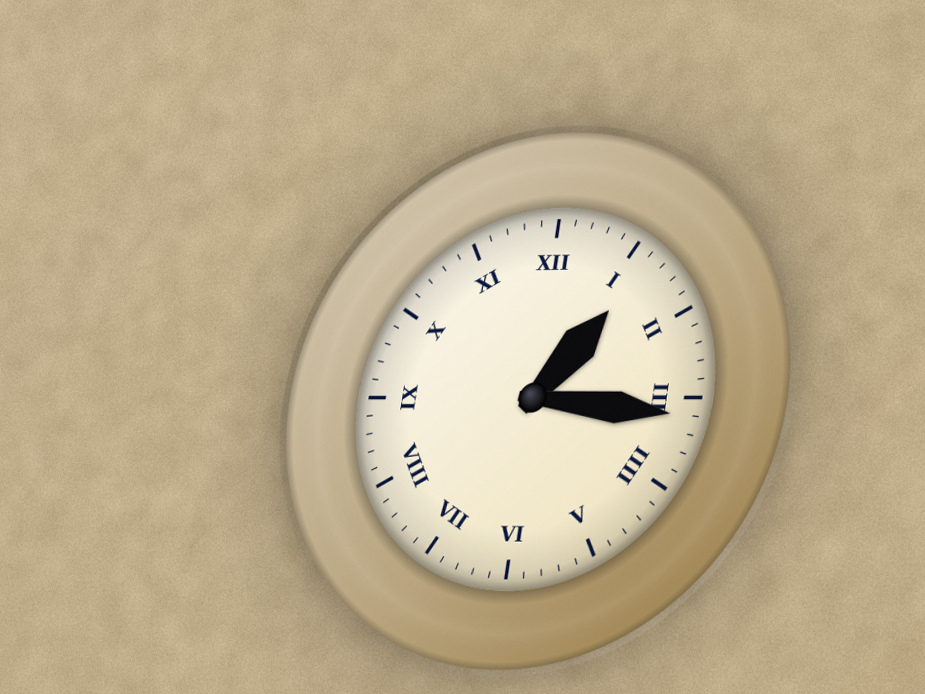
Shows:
1,16
